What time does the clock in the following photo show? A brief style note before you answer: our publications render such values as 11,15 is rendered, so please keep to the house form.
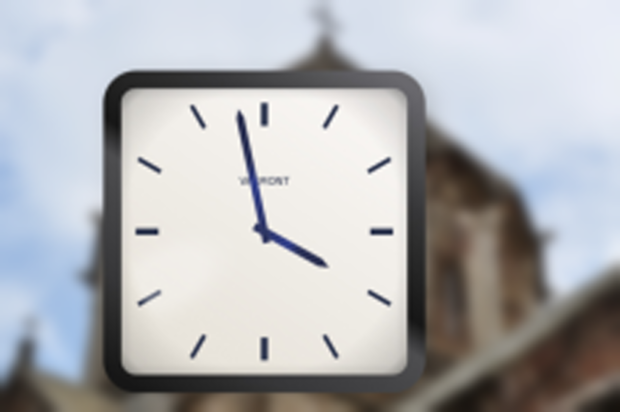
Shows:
3,58
